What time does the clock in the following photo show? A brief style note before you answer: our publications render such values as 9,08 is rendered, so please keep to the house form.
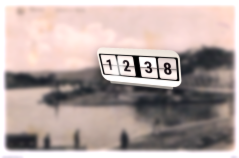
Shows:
12,38
